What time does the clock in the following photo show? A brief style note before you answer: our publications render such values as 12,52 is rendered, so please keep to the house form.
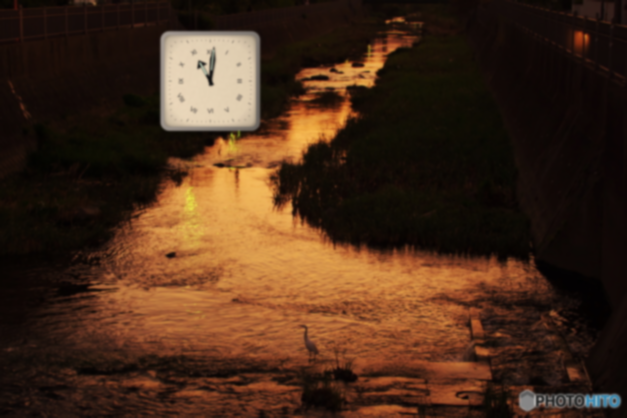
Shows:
11,01
